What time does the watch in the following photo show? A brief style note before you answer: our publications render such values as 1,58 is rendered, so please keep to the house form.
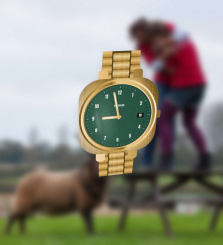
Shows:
8,58
